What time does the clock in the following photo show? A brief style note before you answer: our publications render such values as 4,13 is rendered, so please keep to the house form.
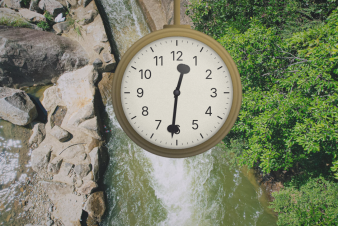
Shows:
12,31
